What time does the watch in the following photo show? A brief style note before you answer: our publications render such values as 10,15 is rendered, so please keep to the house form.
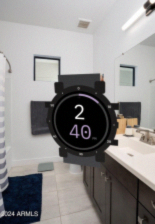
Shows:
2,40
